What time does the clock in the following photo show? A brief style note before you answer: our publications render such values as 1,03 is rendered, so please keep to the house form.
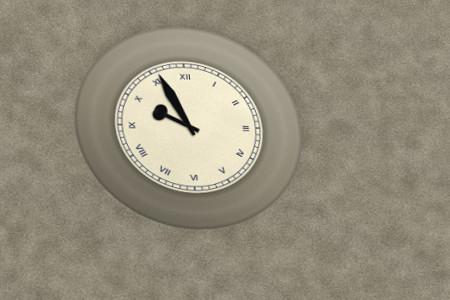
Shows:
9,56
